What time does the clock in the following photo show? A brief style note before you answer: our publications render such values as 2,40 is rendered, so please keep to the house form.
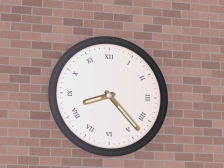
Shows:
8,23
